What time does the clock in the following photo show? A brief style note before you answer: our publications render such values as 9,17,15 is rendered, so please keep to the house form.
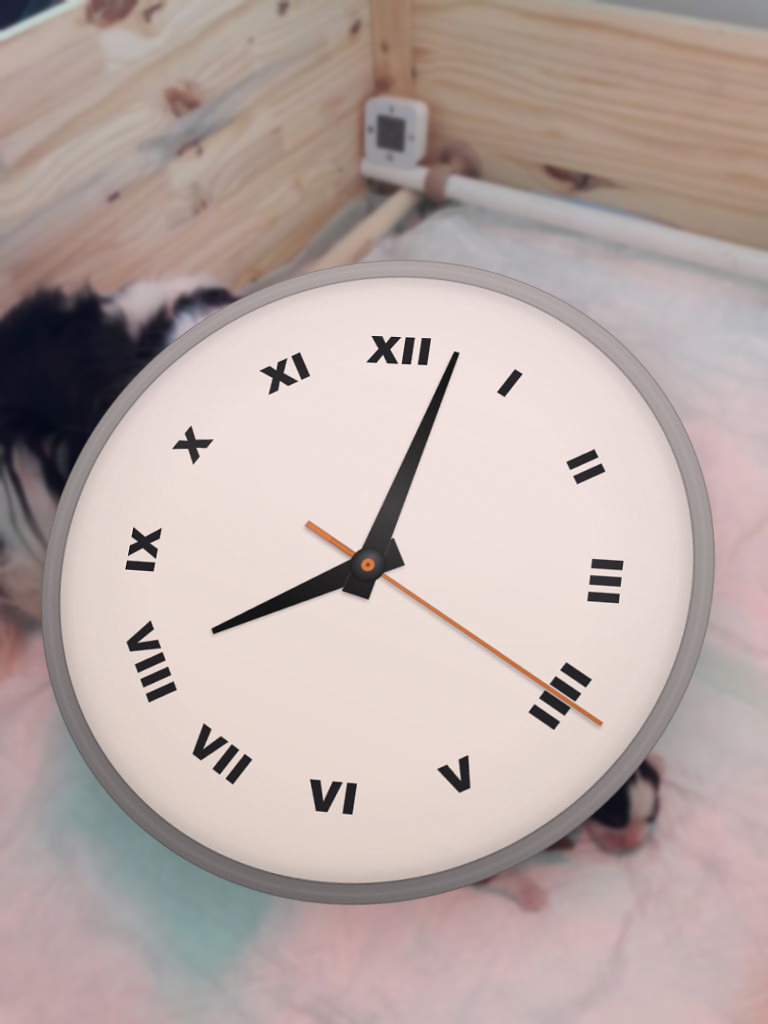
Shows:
8,02,20
